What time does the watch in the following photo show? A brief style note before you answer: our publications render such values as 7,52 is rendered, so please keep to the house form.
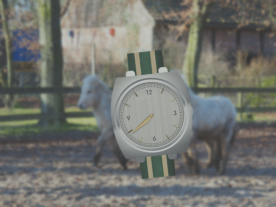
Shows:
7,39
